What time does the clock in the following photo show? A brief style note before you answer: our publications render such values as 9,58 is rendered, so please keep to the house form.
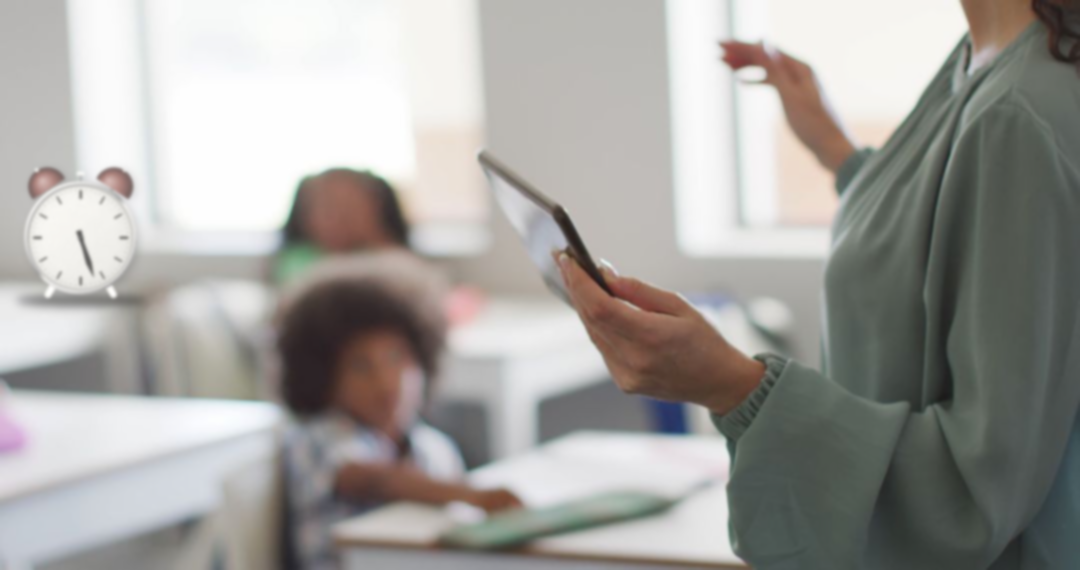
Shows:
5,27
